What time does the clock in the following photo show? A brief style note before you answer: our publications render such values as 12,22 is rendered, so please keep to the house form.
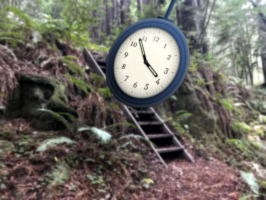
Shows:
3,53
